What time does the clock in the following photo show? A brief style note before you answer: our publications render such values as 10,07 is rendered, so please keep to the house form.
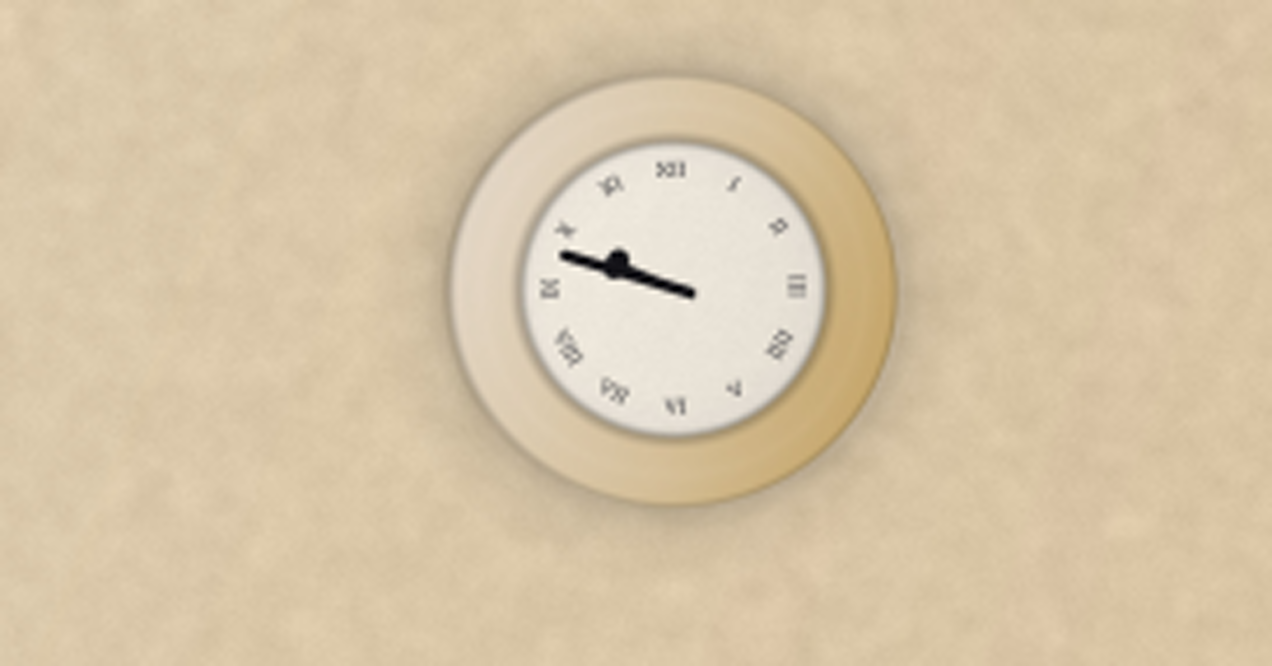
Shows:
9,48
